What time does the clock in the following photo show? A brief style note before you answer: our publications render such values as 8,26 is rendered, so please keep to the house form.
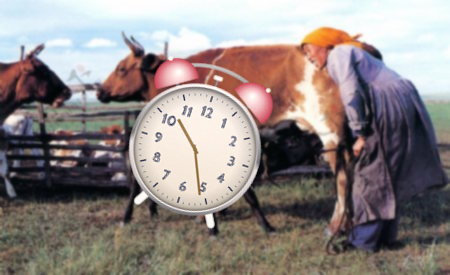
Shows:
10,26
